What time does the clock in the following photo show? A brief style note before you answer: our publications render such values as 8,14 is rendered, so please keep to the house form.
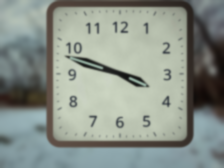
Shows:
3,48
